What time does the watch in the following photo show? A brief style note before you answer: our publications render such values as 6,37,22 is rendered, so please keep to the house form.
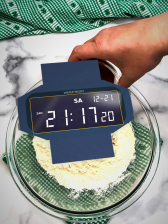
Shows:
21,17,20
